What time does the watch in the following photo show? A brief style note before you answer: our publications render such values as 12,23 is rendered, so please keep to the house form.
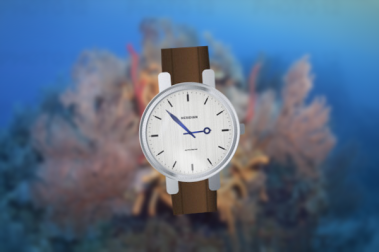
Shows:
2,53
